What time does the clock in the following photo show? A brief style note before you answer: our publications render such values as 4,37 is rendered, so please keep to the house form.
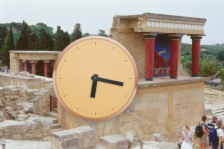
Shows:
6,17
